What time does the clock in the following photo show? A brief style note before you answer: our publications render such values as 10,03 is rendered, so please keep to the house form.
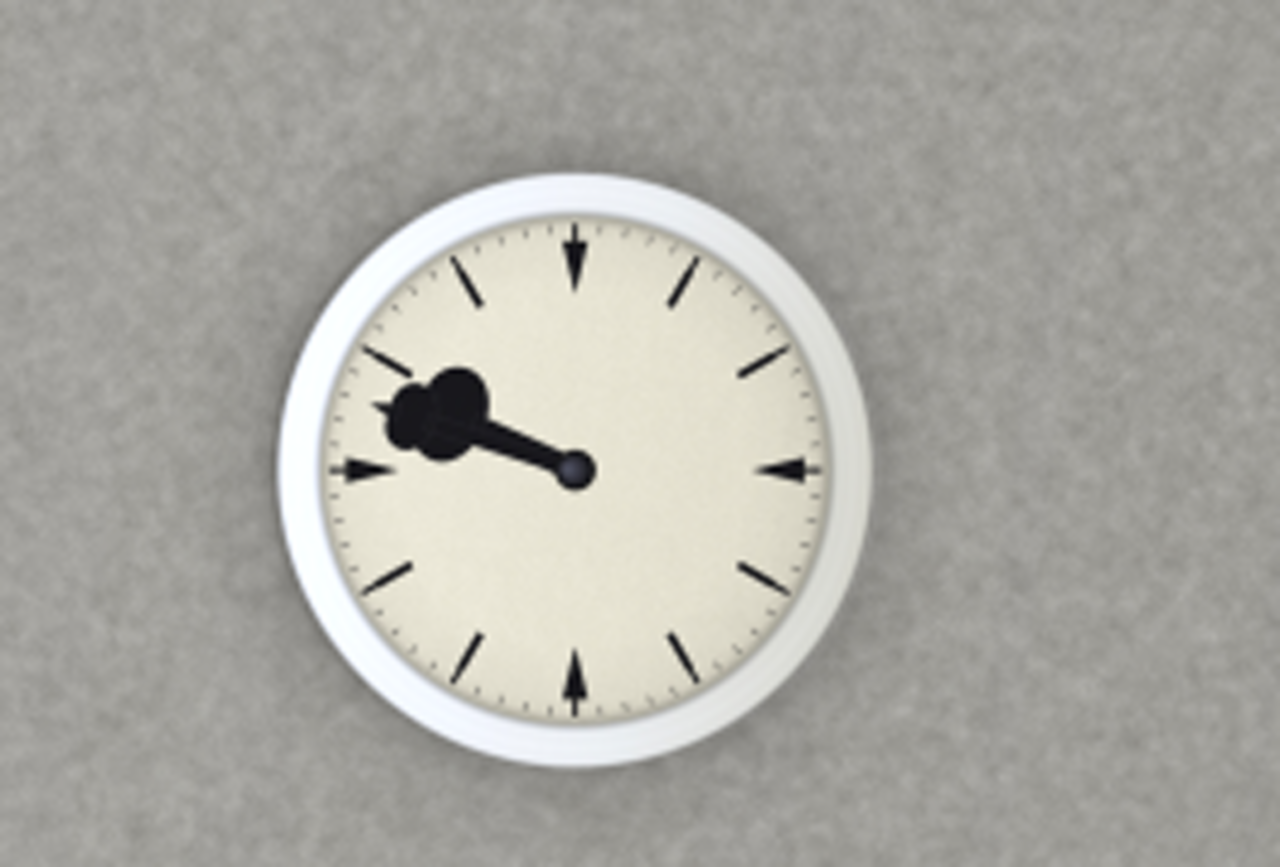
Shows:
9,48
